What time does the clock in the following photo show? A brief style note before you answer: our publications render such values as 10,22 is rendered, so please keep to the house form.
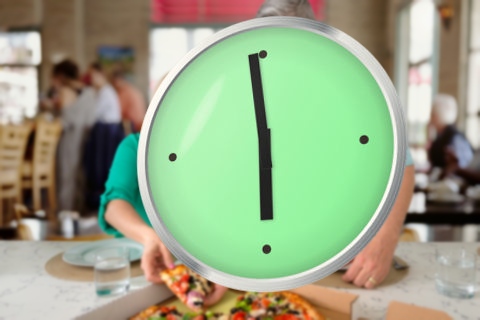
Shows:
5,59
